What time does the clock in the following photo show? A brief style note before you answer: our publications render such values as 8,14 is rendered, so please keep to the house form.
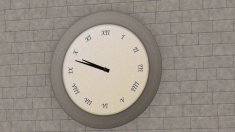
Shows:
9,48
